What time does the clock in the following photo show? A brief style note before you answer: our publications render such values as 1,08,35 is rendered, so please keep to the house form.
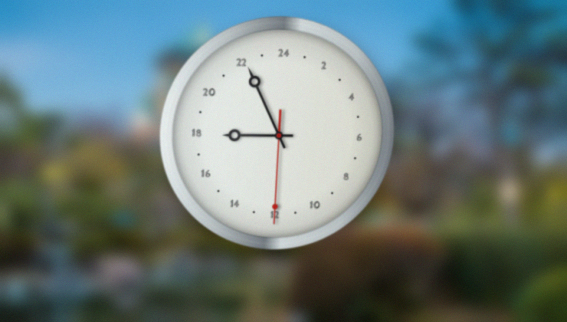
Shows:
17,55,30
